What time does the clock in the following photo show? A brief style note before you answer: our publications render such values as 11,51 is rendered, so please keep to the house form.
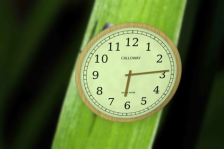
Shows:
6,14
